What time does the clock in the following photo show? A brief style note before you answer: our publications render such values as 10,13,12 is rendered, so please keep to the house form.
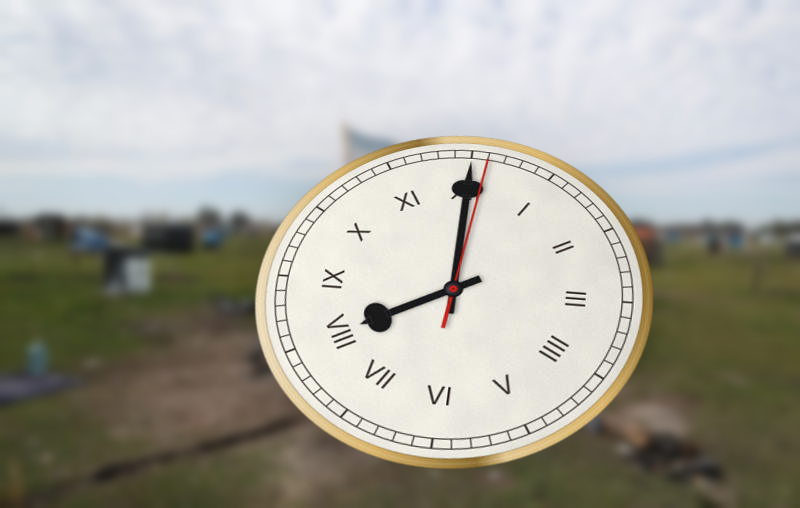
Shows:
8,00,01
